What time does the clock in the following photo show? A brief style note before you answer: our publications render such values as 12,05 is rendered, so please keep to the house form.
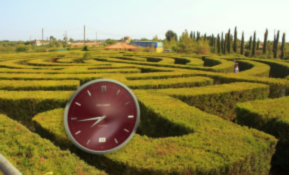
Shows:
7,44
